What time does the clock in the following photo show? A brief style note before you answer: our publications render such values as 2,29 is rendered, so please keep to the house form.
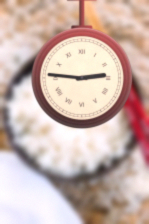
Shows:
2,46
